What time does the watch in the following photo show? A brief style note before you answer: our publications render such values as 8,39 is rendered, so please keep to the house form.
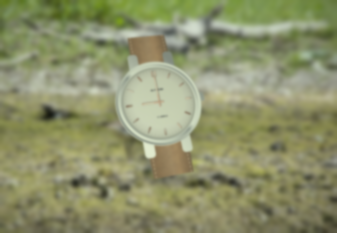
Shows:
9,00
